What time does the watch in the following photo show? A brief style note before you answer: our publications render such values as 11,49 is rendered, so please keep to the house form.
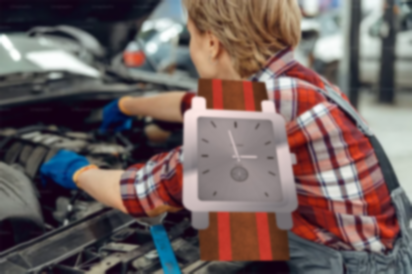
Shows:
2,58
